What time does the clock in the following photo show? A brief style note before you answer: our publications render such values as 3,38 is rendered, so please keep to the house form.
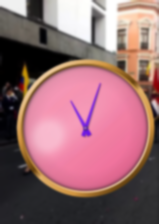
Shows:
11,03
